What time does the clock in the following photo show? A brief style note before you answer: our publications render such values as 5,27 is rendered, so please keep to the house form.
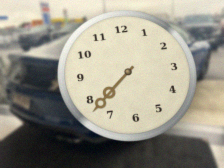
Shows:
7,38
